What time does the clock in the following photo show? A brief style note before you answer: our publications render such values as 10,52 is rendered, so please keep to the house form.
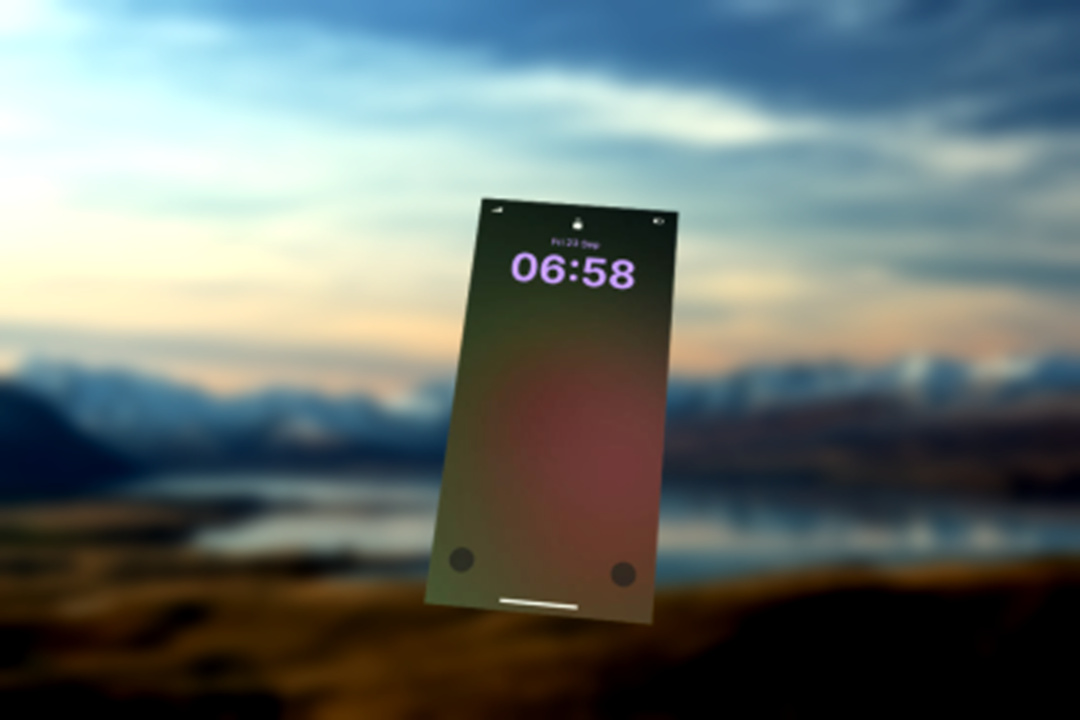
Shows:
6,58
